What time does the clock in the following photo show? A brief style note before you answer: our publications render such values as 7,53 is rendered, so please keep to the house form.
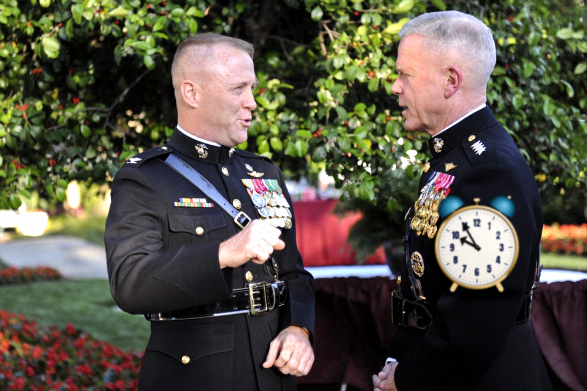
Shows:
9,55
